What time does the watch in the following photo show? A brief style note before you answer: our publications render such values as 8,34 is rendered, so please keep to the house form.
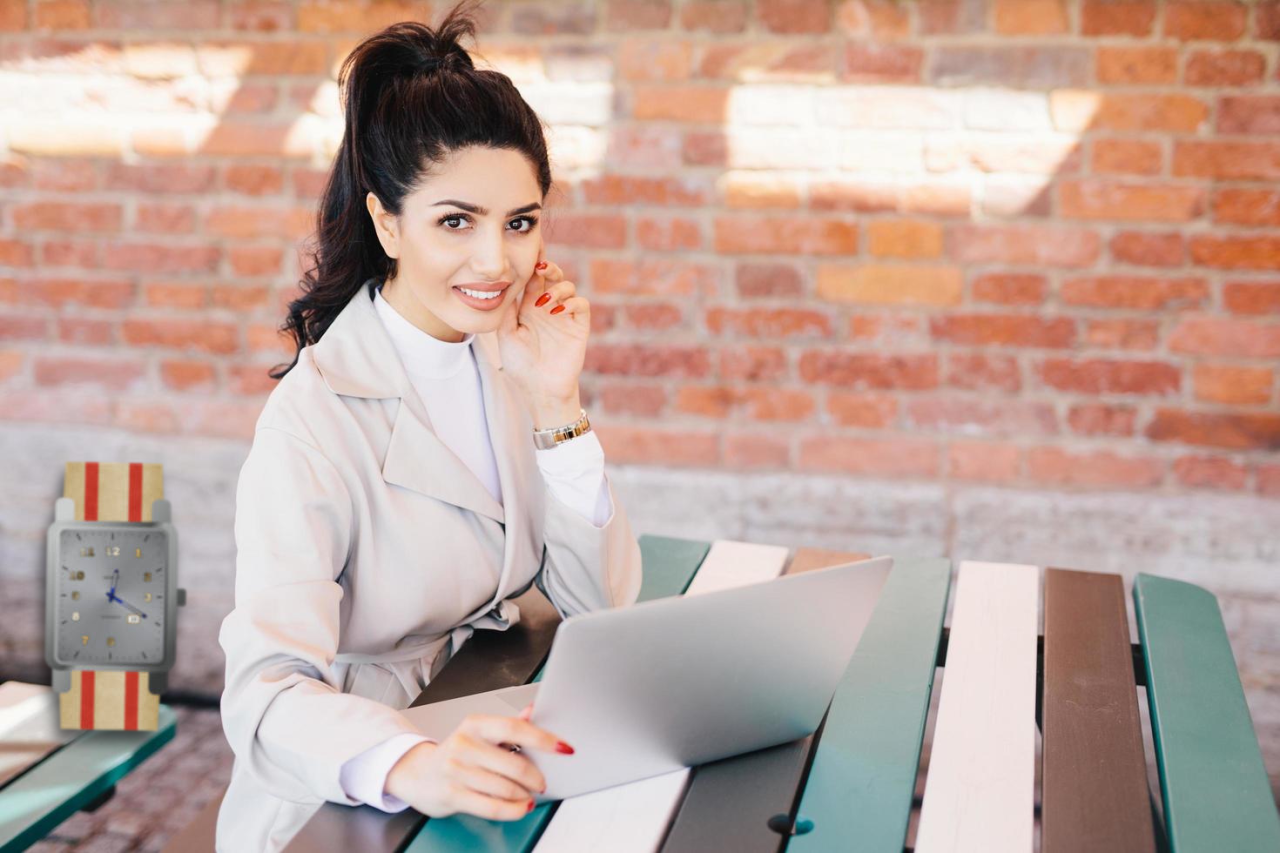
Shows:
12,20
